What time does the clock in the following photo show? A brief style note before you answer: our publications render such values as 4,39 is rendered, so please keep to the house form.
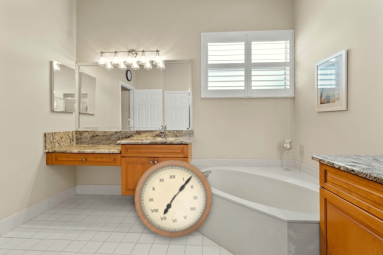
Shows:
7,07
